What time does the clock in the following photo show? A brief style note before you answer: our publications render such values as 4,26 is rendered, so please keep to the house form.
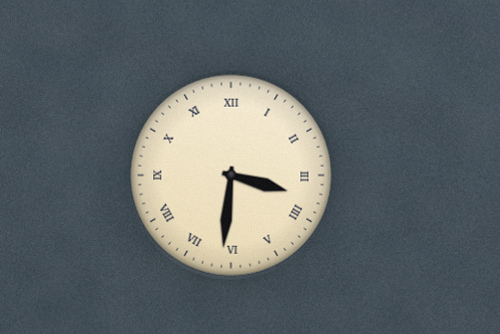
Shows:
3,31
